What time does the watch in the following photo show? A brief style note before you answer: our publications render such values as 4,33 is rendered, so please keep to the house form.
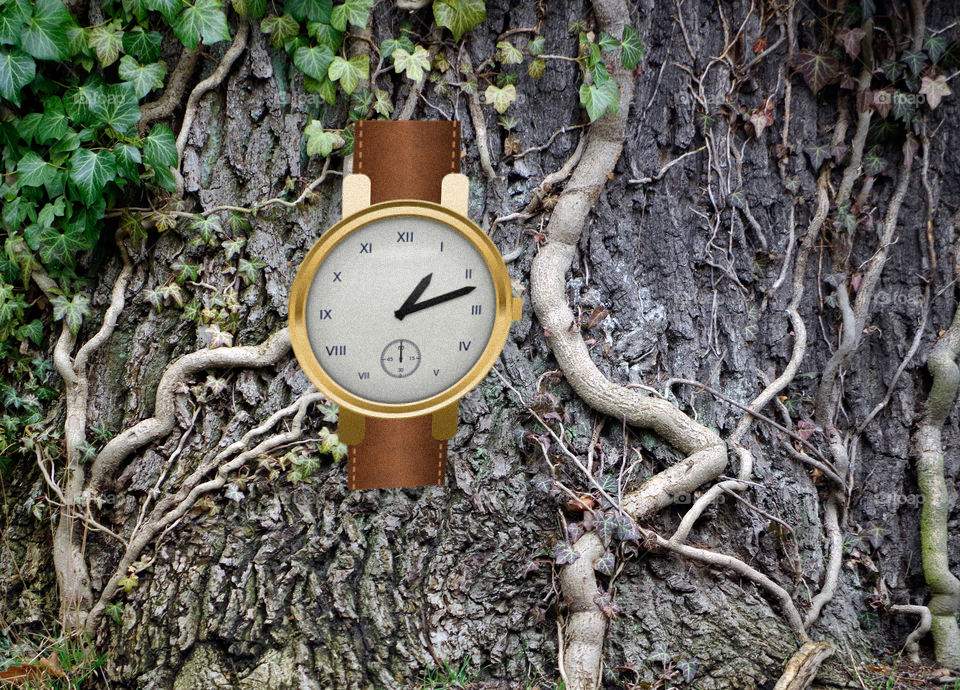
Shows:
1,12
